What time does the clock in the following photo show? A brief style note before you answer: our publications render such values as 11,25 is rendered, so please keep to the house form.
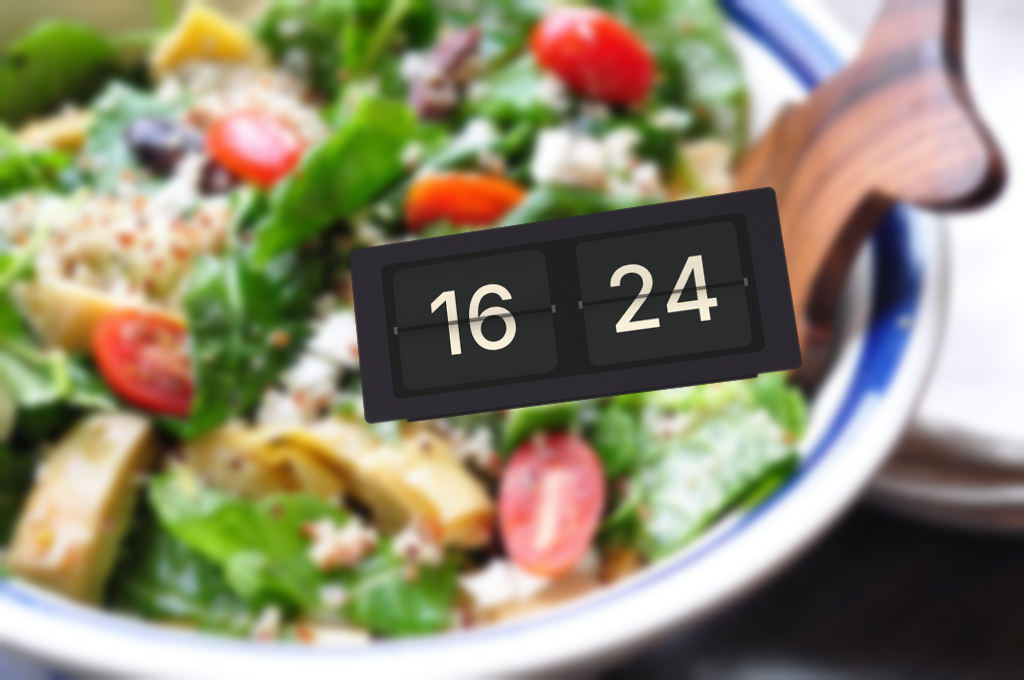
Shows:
16,24
